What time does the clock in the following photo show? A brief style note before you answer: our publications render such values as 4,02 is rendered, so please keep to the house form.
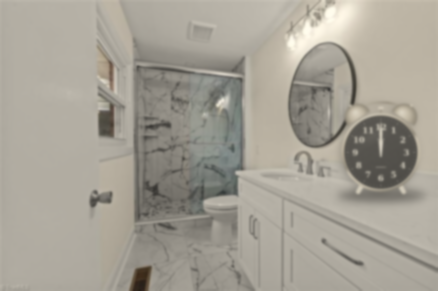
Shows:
12,00
